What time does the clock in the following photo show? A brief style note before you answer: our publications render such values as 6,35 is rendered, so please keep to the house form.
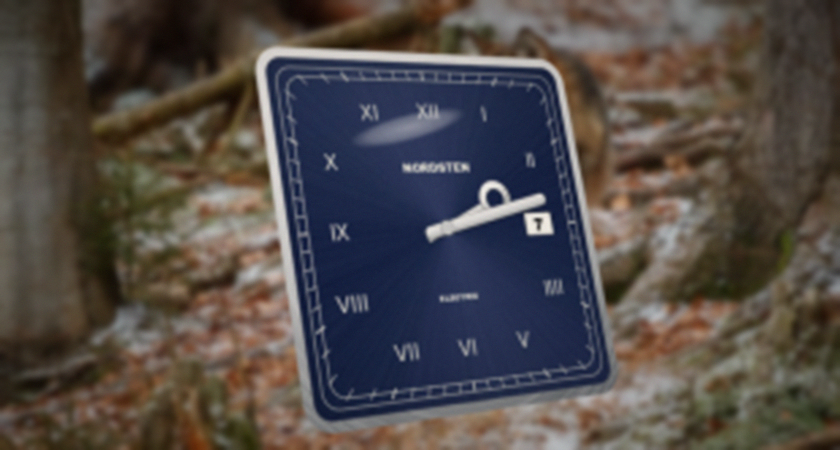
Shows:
2,13
